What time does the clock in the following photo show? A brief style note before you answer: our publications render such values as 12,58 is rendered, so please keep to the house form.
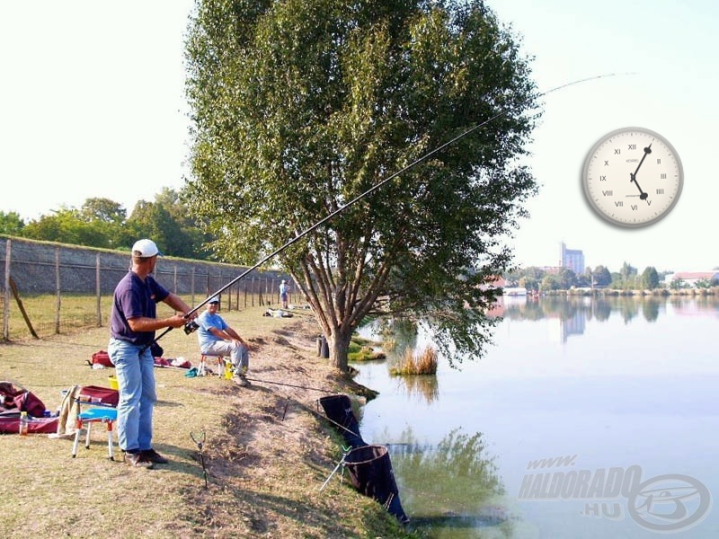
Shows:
5,05
